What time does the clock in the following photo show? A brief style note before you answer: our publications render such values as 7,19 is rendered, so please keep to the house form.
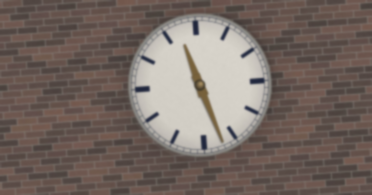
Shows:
11,27
